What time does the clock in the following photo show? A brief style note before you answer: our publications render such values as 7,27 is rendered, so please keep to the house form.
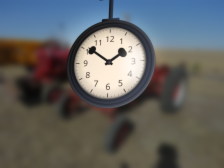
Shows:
1,51
